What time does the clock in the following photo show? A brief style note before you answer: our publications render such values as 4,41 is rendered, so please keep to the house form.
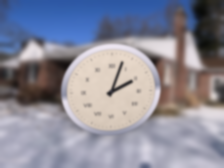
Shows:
2,03
